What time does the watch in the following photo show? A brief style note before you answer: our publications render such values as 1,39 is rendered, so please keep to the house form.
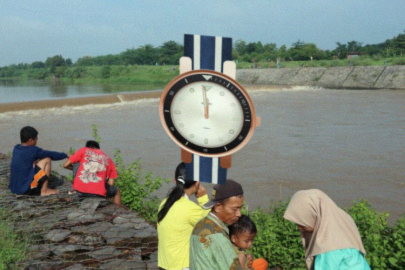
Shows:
11,59
